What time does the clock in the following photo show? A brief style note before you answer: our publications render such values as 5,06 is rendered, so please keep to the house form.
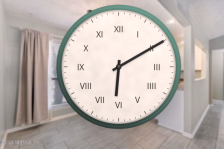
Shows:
6,10
